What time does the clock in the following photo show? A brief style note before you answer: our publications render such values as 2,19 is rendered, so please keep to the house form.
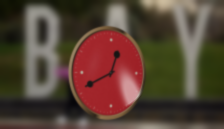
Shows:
12,41
